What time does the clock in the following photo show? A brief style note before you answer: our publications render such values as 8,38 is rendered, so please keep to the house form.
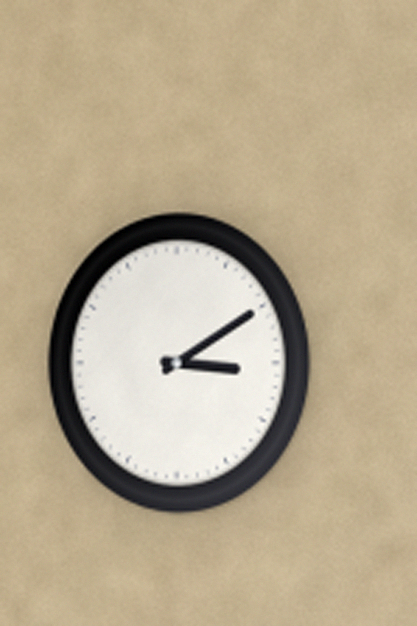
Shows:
3,10
